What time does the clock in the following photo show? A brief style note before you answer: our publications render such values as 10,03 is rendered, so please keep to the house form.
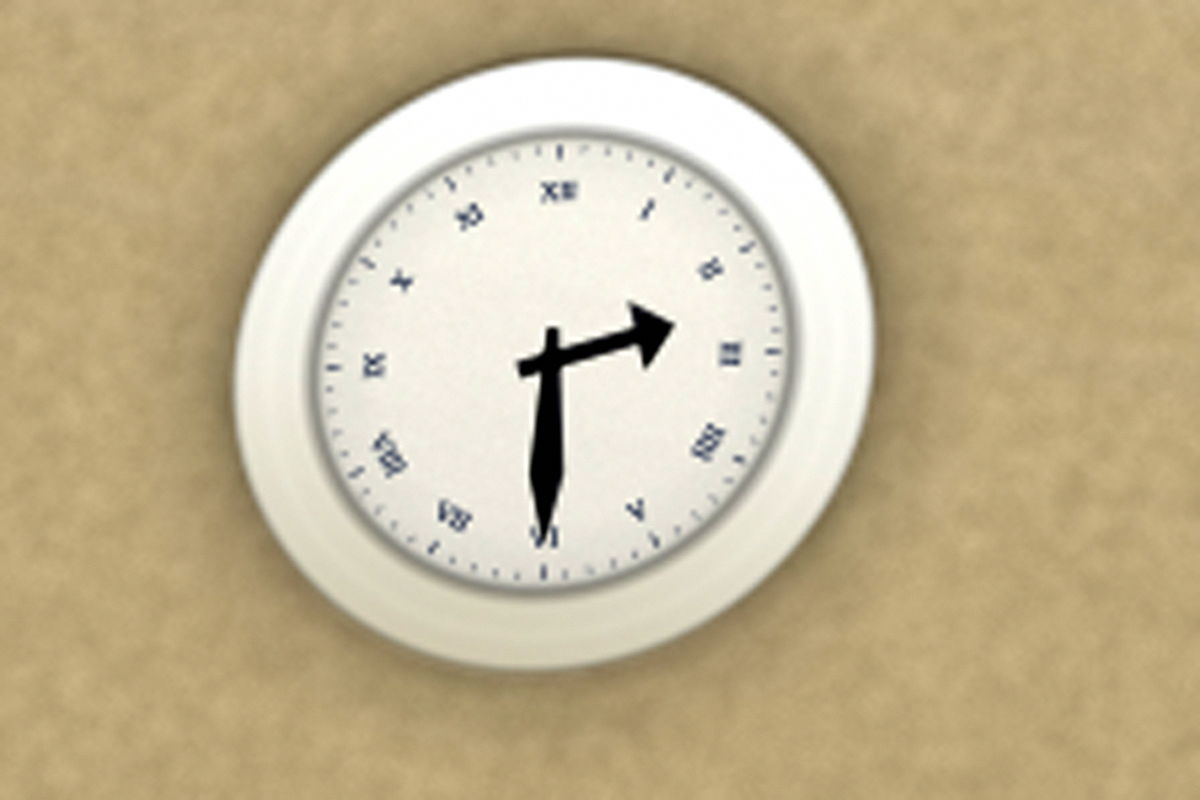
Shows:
2,30
